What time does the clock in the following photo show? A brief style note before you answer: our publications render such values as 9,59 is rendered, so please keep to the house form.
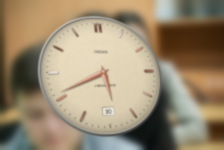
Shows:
5,41
